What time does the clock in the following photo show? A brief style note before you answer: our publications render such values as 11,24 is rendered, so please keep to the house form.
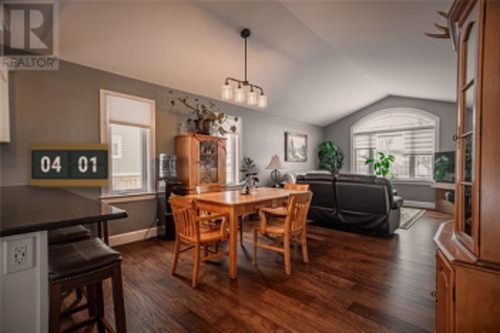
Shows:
4,01
